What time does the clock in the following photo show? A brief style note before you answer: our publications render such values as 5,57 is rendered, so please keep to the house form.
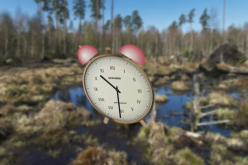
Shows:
10,31
